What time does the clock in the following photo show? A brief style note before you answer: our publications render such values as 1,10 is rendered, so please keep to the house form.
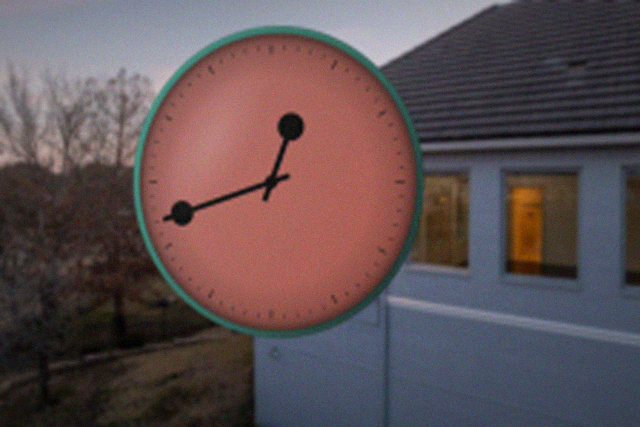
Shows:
12,42
